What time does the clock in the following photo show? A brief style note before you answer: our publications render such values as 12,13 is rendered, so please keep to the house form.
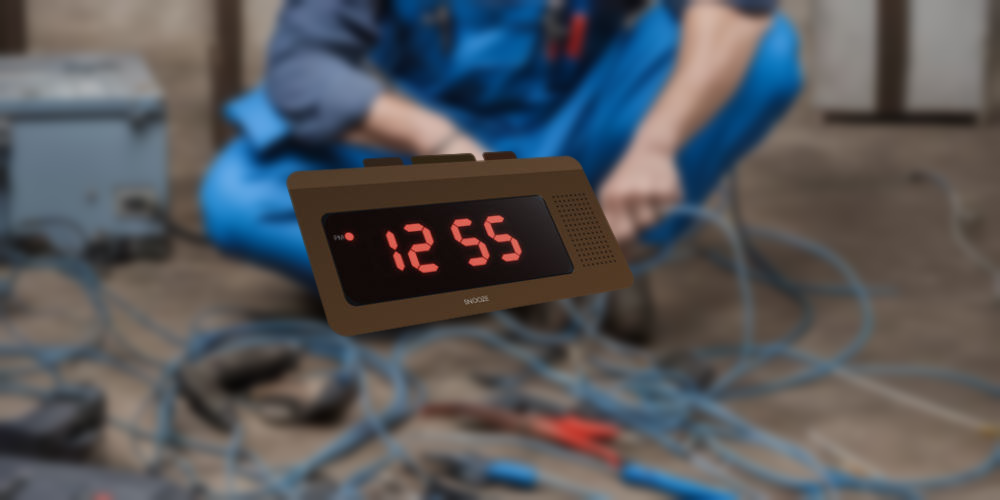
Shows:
12,55
